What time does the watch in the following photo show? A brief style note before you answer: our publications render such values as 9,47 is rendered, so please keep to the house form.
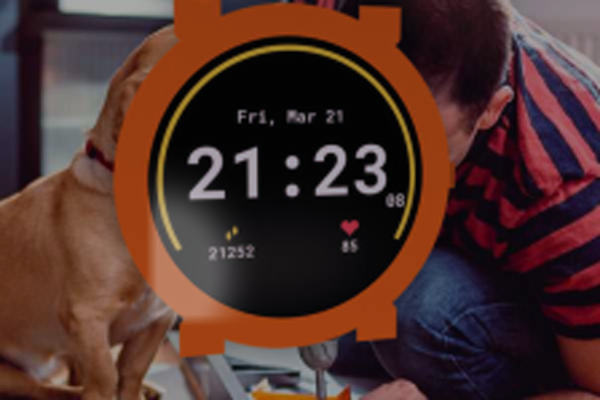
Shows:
21,23
